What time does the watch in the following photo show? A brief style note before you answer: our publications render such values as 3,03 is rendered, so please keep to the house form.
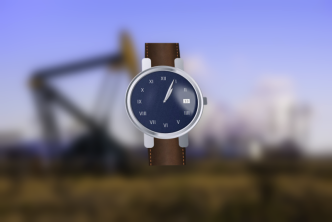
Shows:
1,04
